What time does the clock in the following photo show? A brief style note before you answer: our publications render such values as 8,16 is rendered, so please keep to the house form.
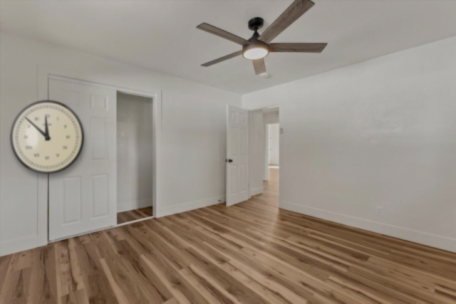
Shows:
11,52
